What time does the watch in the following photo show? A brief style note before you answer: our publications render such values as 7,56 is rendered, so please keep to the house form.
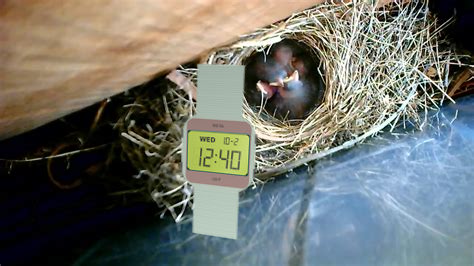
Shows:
12,40
